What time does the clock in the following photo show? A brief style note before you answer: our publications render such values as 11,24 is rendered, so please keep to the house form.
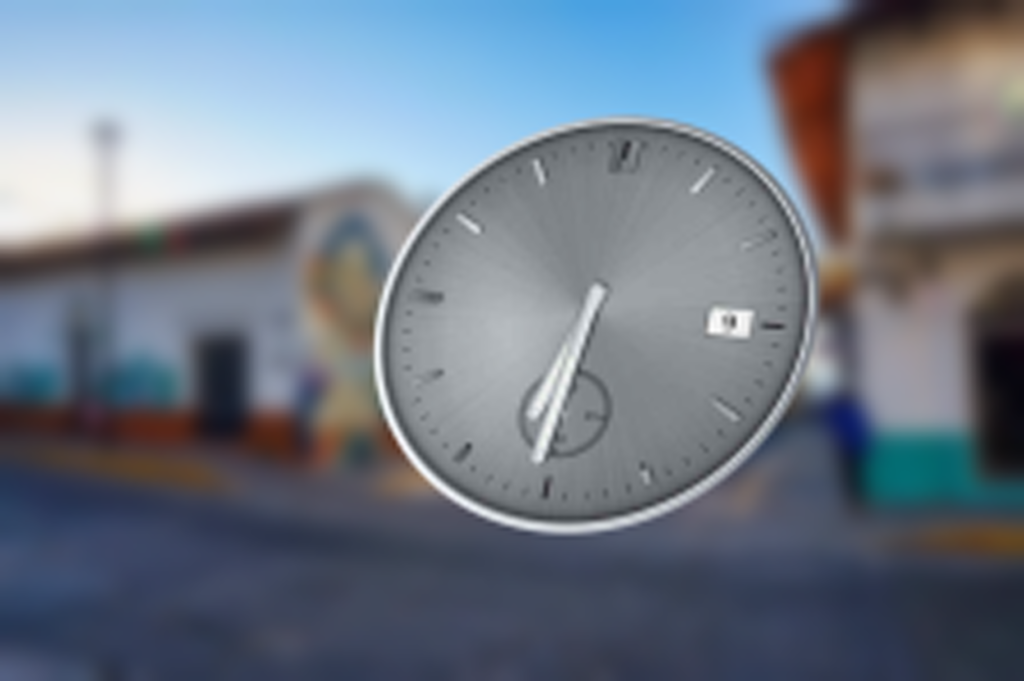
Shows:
6,31
